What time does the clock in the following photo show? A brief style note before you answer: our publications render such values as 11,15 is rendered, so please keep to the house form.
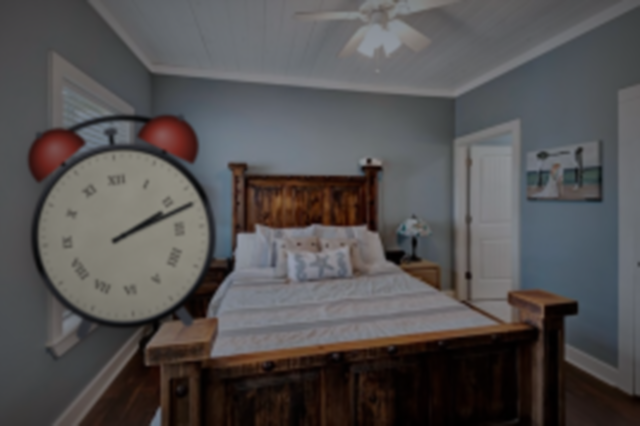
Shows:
2,12
